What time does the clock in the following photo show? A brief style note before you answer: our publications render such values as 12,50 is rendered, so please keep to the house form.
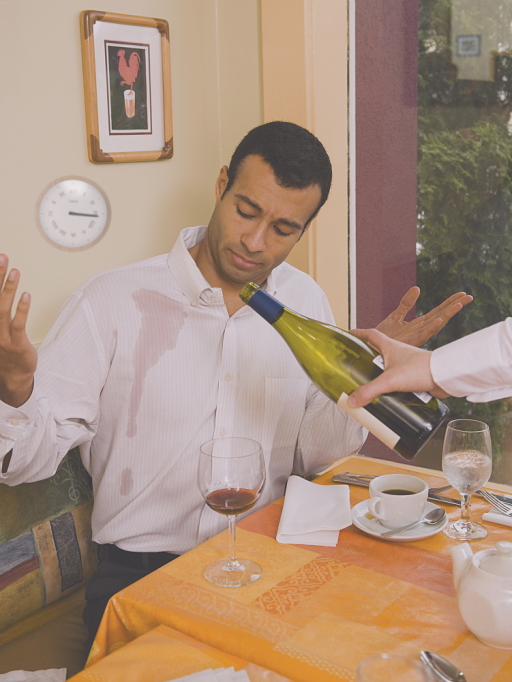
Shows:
3,16
